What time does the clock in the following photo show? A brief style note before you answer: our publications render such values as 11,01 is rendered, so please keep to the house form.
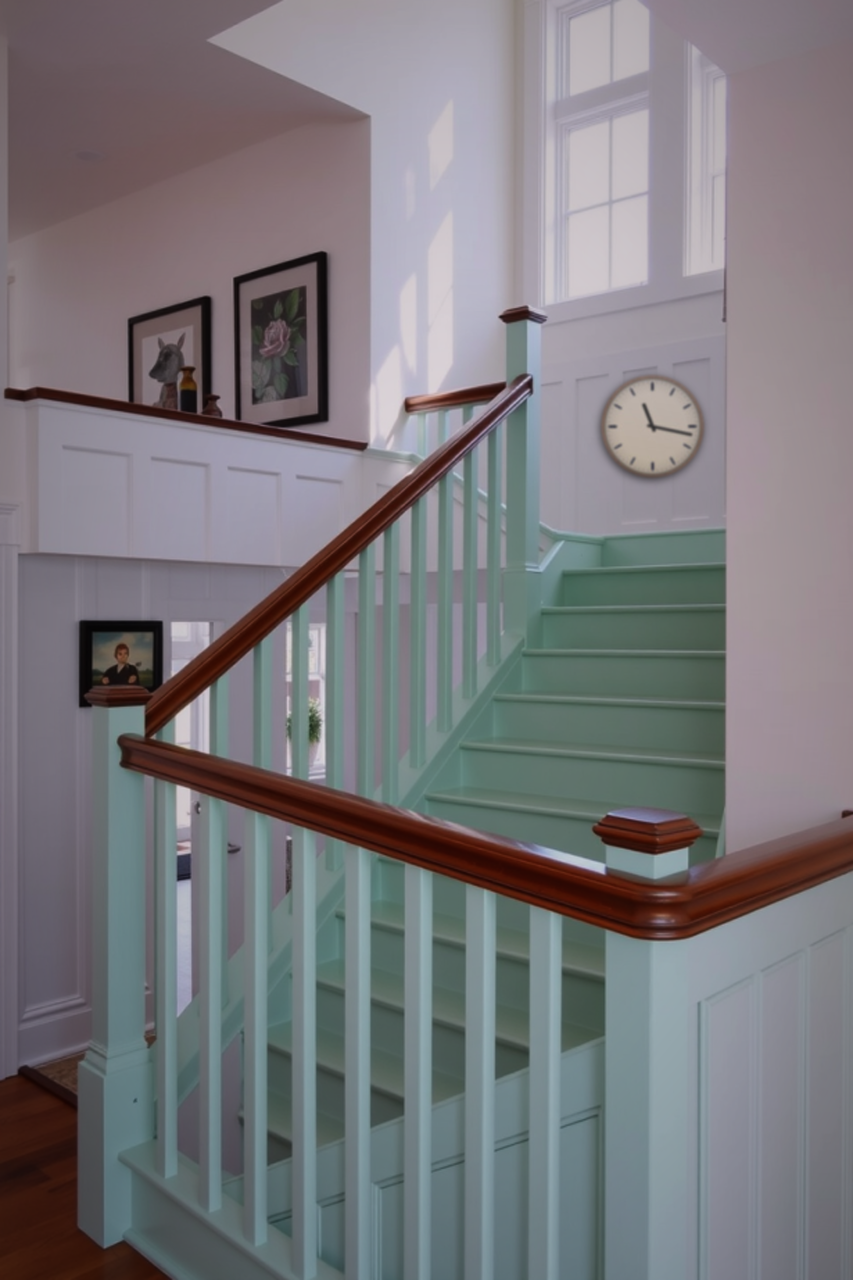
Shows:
11,17
